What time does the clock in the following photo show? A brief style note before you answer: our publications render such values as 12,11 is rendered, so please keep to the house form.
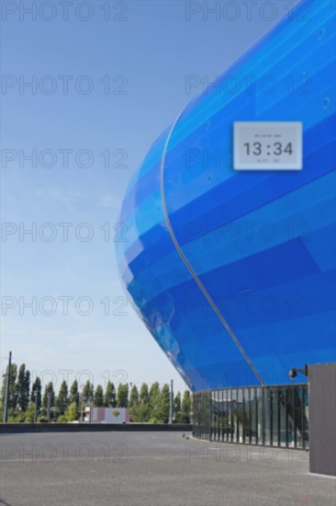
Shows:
13,34
